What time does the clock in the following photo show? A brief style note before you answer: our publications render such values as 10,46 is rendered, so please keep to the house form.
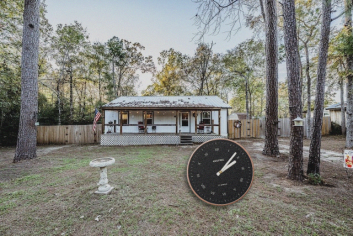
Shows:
2,08
